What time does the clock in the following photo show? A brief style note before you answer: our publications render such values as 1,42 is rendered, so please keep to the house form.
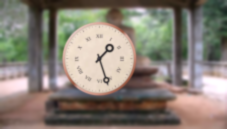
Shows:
1,27
